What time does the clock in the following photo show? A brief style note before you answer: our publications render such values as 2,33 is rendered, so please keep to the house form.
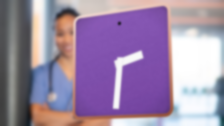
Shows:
2,31
